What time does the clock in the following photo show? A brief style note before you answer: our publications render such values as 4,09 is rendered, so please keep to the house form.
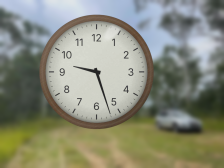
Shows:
9,27
